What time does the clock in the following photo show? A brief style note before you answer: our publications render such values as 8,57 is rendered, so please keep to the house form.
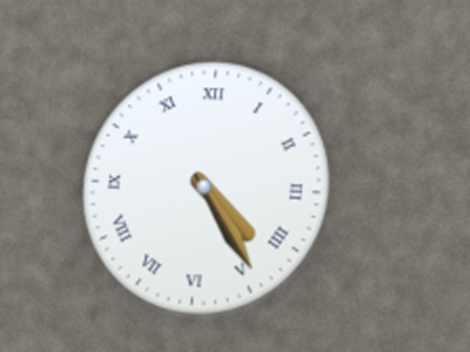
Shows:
4,24
